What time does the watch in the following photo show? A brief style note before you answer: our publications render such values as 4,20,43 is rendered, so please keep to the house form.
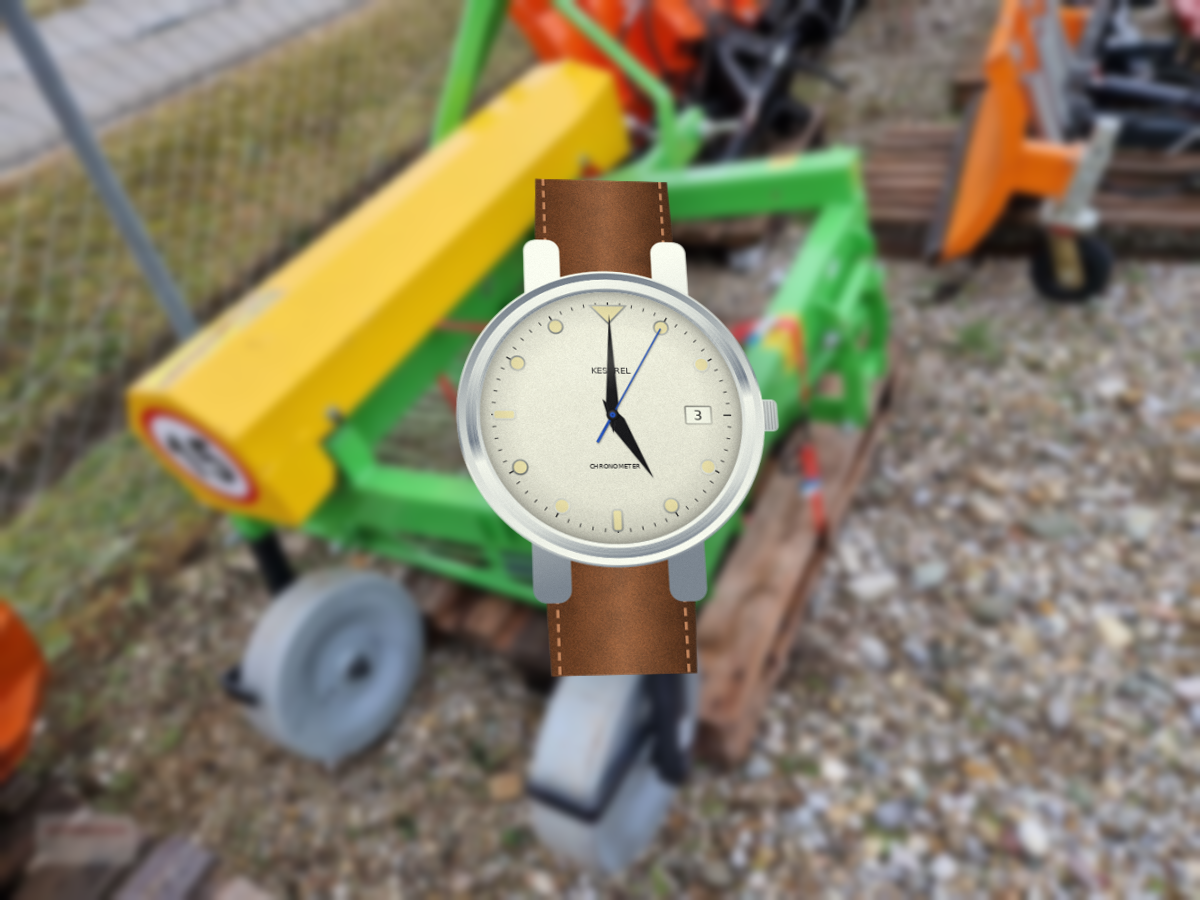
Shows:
5,00,05
